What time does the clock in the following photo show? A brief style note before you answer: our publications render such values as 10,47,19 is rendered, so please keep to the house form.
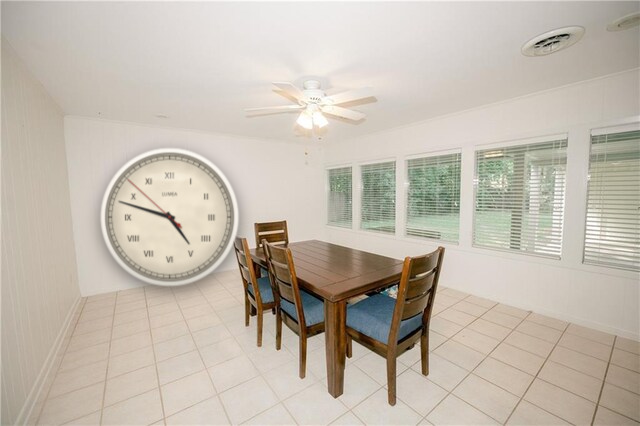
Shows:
4,47,52
